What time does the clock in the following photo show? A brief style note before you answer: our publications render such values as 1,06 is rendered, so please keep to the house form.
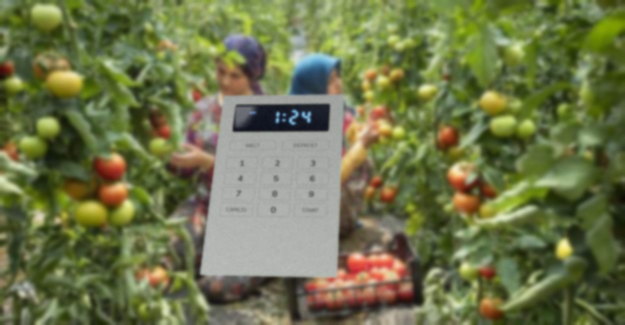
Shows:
1,24
